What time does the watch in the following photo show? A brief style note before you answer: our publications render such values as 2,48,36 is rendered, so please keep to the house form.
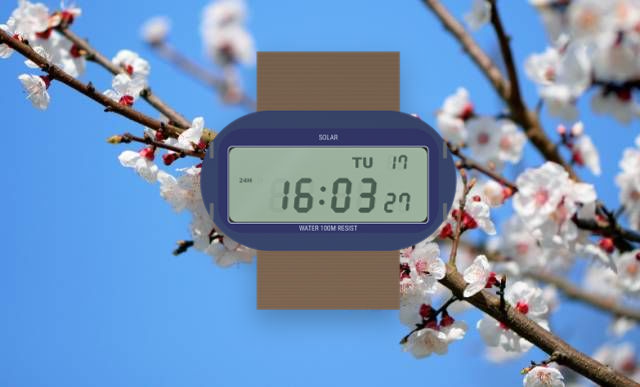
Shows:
16,03,27
